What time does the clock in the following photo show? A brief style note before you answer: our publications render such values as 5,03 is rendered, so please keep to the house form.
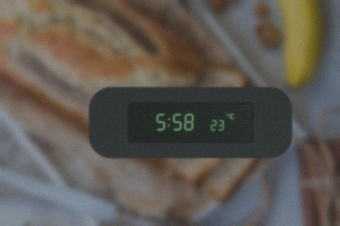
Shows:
5,58
